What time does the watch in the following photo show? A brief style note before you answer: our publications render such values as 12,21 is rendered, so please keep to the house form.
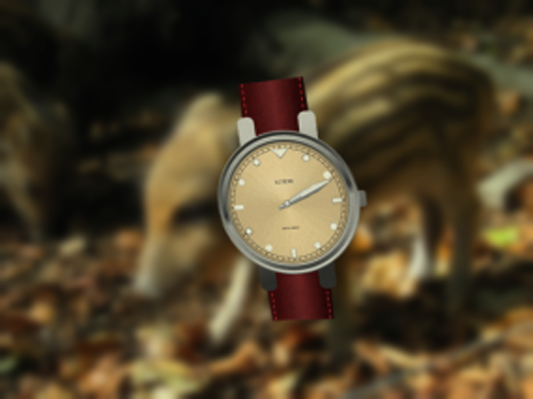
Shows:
2,11
